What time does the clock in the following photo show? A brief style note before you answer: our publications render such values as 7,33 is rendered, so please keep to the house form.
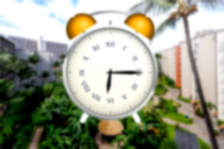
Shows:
6,15
